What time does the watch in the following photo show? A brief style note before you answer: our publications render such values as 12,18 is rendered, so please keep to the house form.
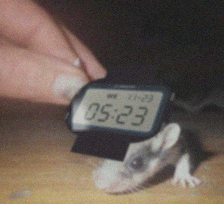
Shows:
5,23
